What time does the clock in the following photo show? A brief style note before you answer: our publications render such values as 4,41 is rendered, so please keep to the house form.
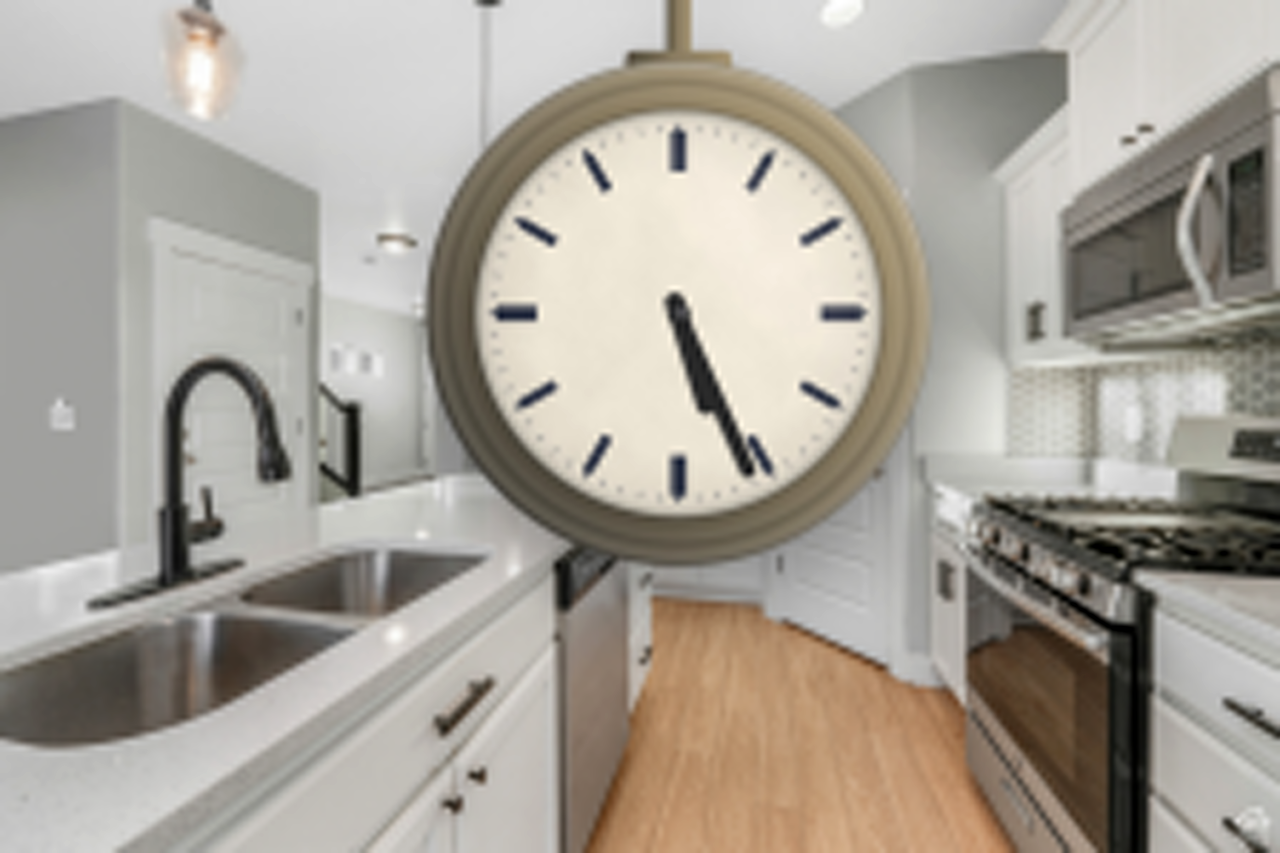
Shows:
5,26
